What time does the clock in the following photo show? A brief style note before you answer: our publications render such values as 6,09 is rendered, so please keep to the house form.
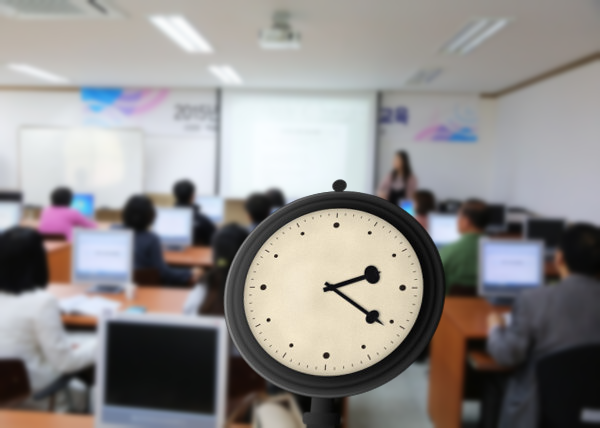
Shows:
2,21
